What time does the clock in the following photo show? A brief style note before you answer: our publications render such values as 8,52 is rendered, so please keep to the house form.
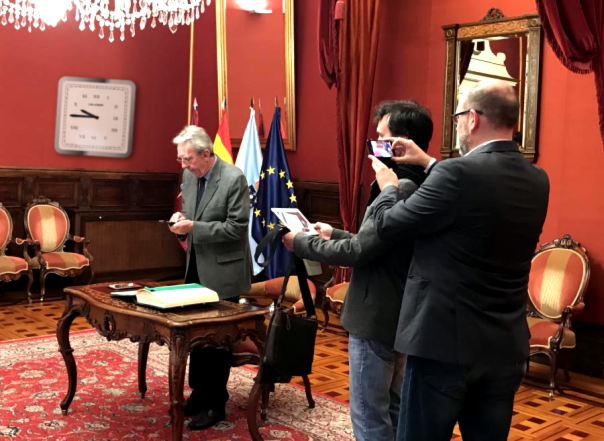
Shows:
9,45
